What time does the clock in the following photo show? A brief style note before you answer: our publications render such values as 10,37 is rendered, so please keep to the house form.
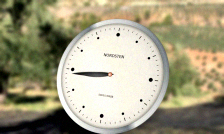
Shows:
8,44
